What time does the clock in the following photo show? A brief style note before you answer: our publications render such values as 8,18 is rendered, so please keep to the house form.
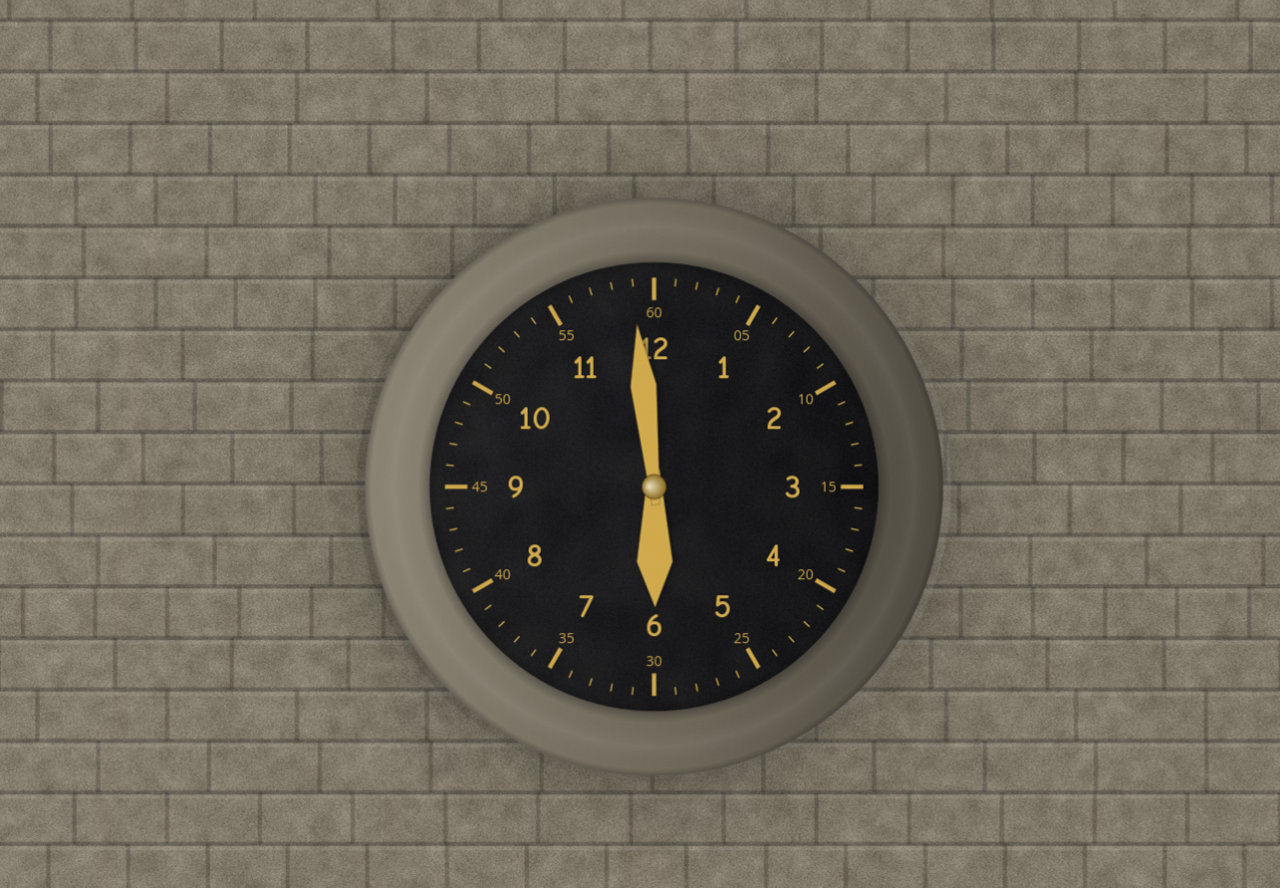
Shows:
5,59
